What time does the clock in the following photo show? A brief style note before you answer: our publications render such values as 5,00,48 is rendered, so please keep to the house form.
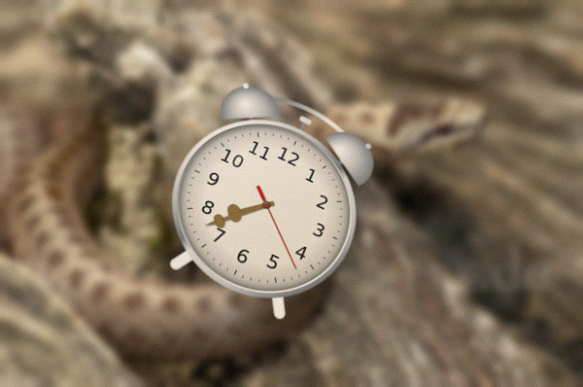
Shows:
7,37,22
